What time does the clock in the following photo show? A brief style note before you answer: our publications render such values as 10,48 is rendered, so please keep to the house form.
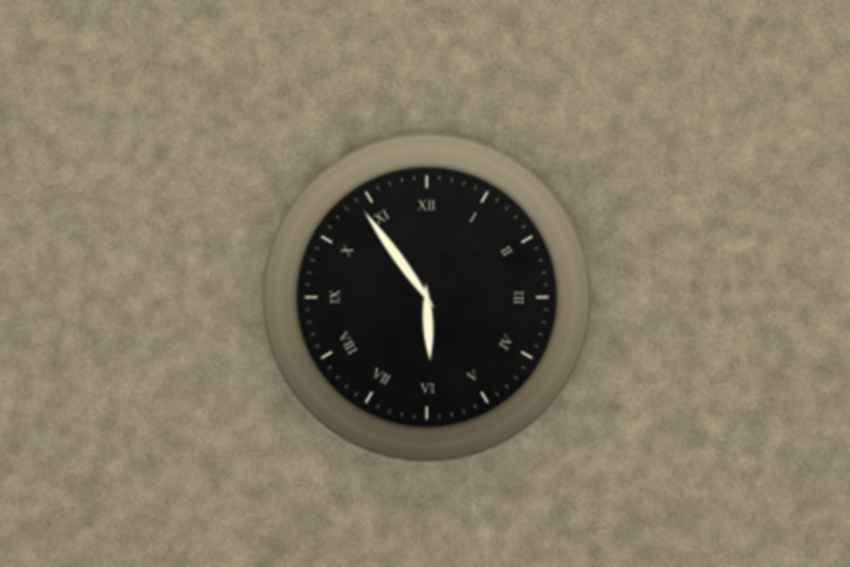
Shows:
5,54
